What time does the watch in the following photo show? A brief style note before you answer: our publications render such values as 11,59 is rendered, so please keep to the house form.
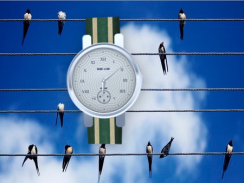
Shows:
6,09
